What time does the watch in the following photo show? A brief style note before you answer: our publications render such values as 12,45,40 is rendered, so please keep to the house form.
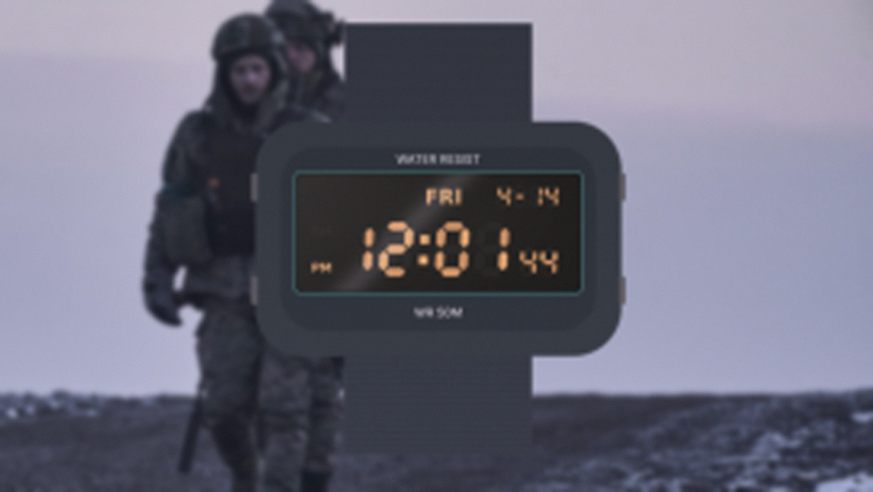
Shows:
12,01,44
